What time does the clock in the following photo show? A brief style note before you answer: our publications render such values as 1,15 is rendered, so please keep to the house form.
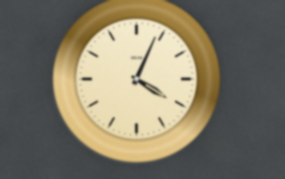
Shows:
4,04
